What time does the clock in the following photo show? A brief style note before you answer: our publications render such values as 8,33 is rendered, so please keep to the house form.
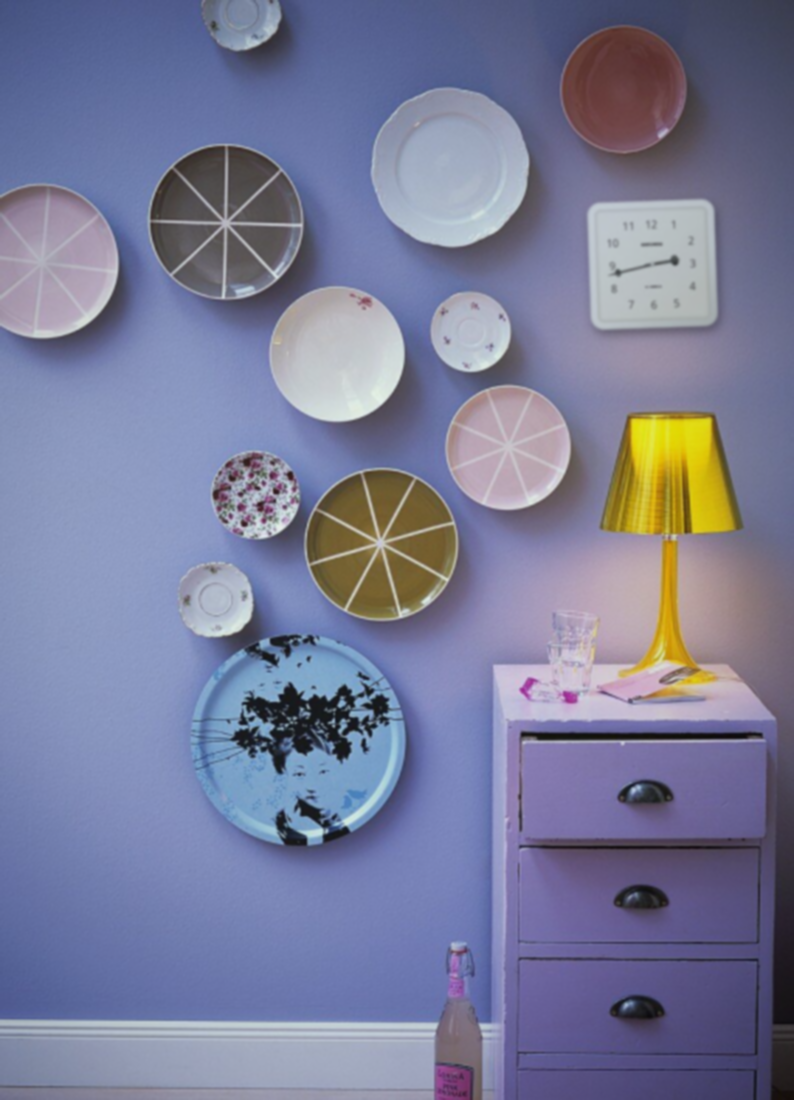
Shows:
2,43
